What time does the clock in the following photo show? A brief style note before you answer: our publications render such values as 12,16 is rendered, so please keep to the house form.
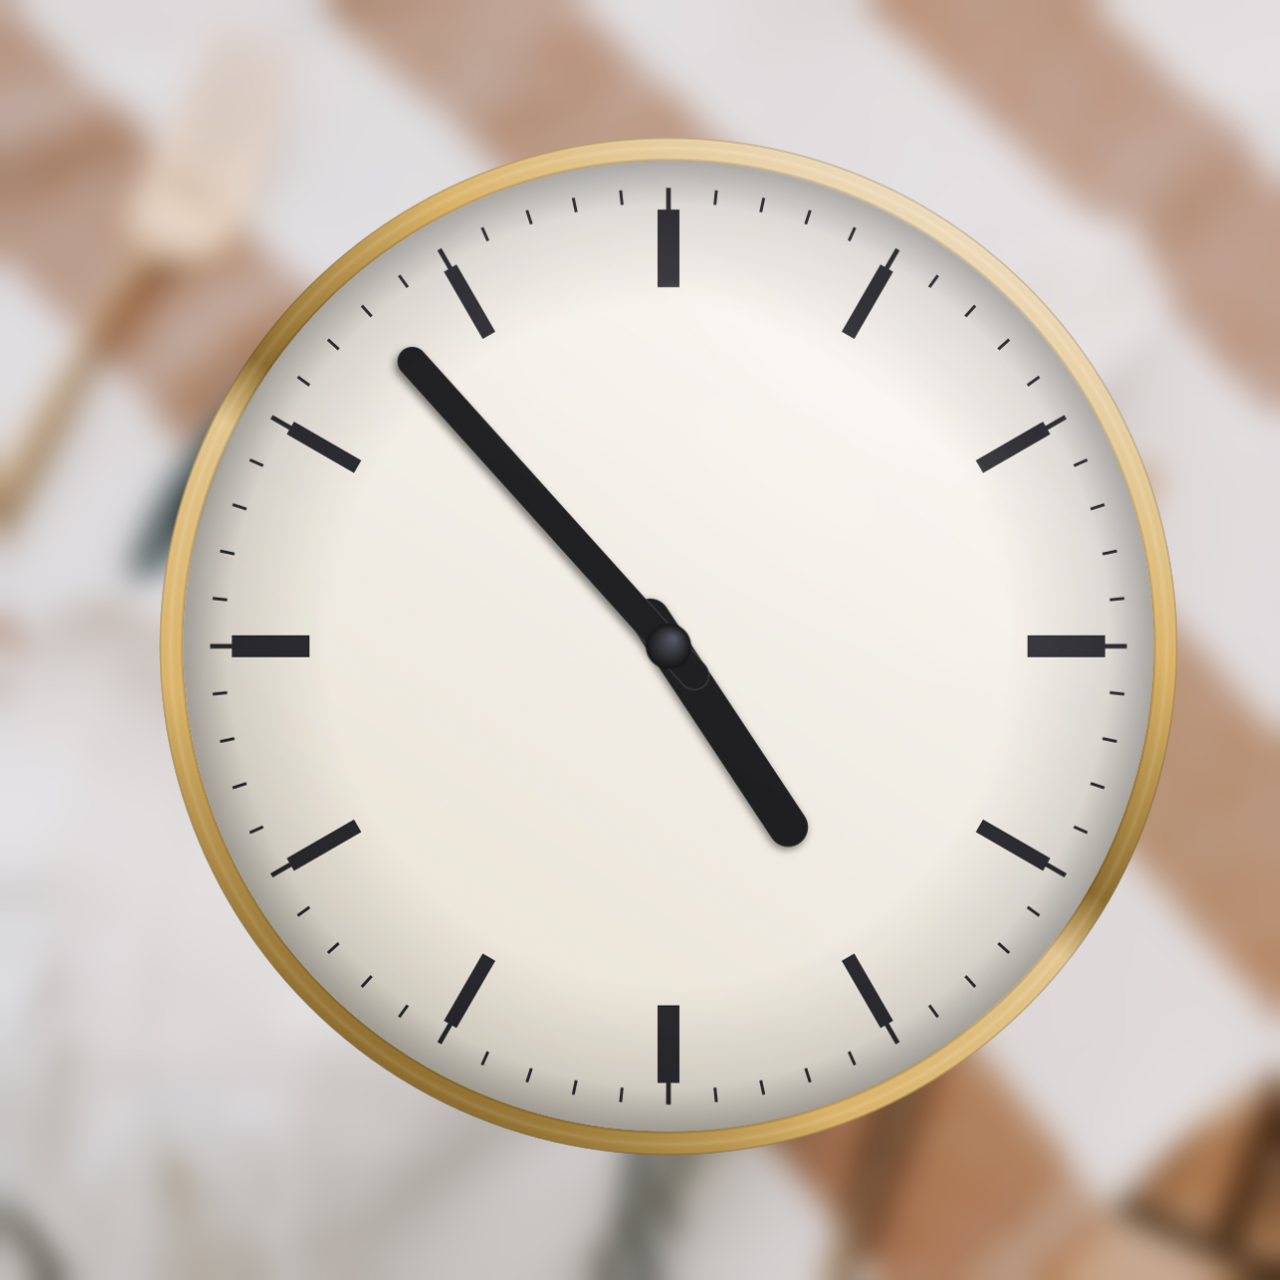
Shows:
4,53
